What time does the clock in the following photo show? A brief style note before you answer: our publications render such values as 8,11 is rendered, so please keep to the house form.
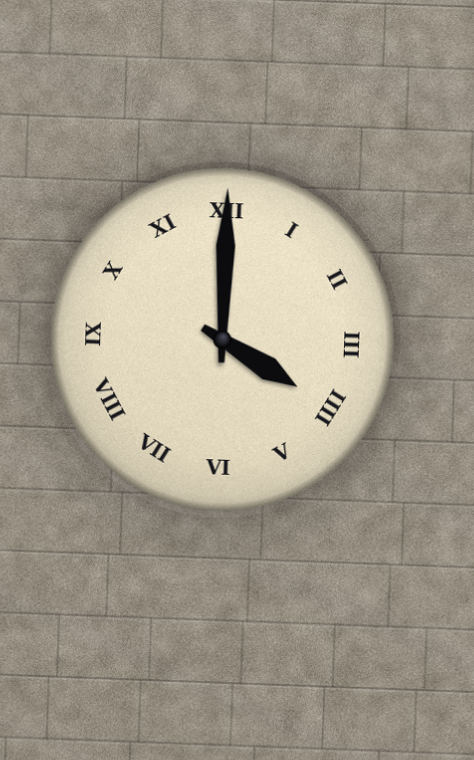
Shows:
4,00
